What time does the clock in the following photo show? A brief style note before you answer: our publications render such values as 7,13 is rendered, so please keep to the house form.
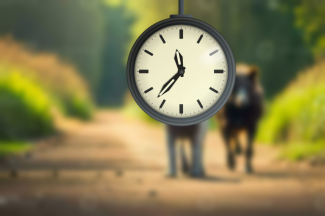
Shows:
11,37
